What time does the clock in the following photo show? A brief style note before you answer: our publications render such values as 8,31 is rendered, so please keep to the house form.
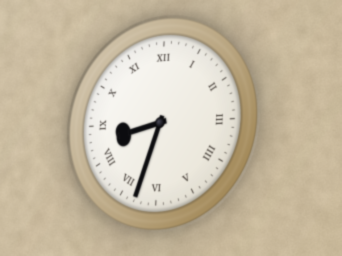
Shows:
8,33
